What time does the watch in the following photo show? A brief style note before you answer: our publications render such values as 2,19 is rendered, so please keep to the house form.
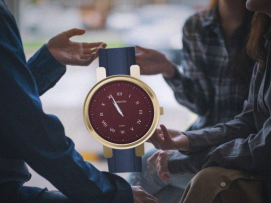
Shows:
10,56
